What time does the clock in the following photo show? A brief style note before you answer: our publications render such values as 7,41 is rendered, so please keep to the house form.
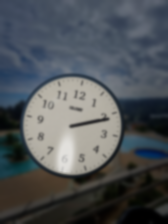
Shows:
2,11
